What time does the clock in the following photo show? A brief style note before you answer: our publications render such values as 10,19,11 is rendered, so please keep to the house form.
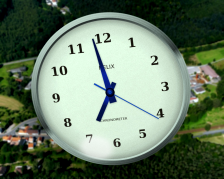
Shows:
6,58,21
